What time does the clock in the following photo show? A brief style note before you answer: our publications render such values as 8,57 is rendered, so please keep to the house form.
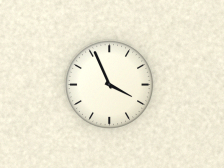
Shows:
3,56
